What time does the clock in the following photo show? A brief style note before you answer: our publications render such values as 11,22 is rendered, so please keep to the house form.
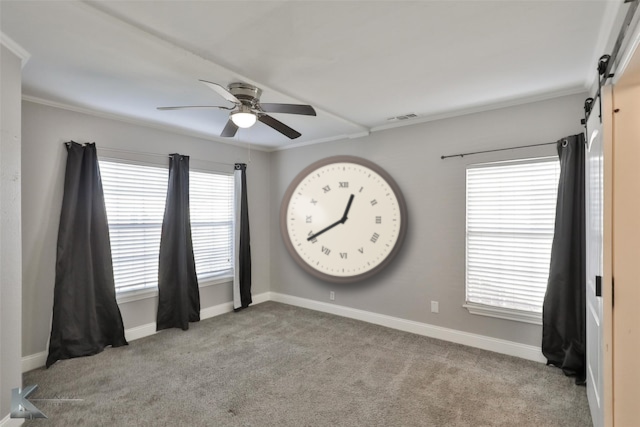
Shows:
12,40
